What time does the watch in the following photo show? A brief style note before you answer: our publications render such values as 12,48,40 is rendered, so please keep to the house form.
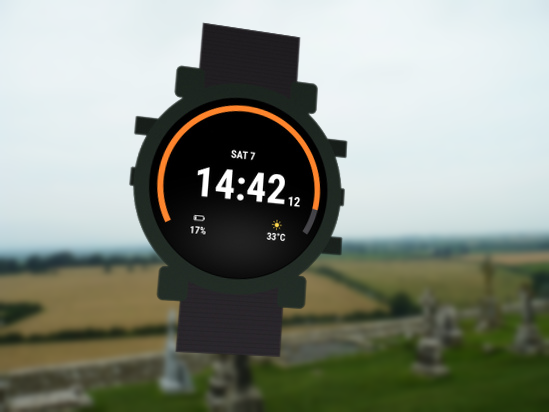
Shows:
14,42,12
